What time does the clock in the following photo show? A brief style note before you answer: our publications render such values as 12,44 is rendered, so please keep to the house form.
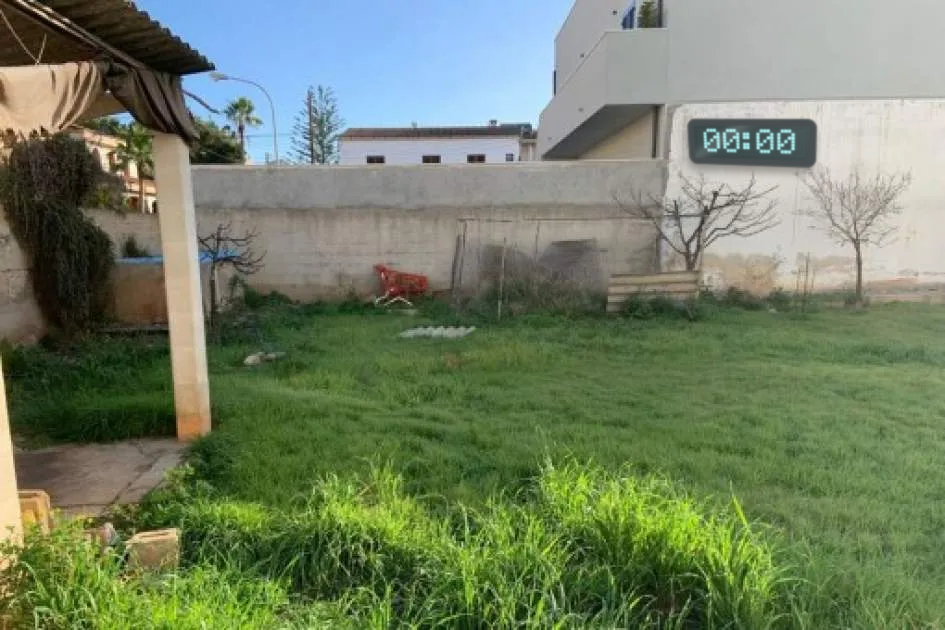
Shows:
0,00
